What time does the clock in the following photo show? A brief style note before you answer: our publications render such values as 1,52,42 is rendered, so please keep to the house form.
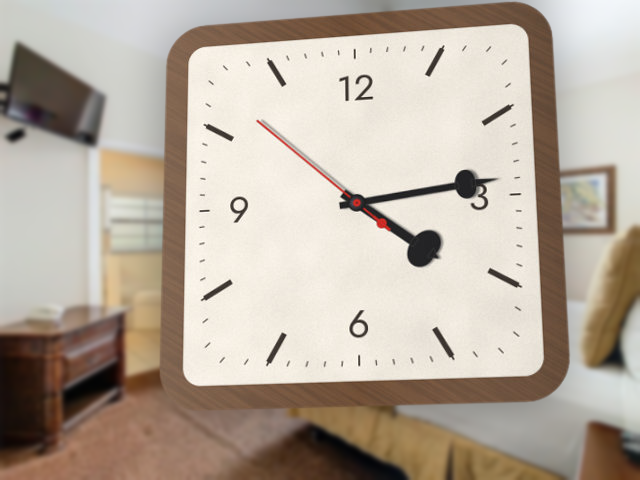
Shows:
4,13,52
